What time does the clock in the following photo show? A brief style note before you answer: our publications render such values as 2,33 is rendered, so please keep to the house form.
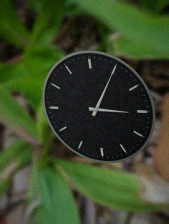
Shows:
3,05
